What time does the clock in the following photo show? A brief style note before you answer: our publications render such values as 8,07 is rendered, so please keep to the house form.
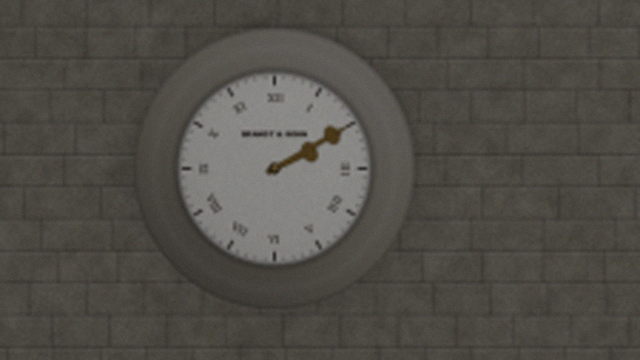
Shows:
2,10
